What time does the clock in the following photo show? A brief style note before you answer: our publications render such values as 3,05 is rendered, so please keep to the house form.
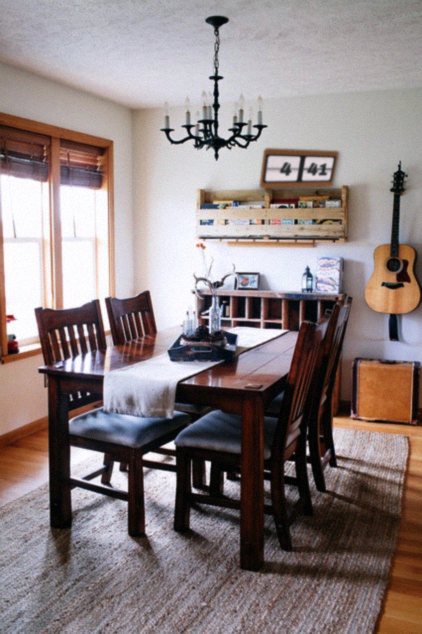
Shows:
4,41
